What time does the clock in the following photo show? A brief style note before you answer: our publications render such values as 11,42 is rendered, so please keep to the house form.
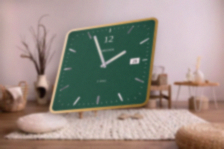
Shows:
1,56
